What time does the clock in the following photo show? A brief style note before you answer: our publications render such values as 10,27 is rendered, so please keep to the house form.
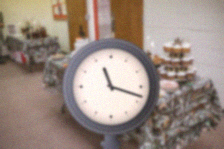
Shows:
11,18
